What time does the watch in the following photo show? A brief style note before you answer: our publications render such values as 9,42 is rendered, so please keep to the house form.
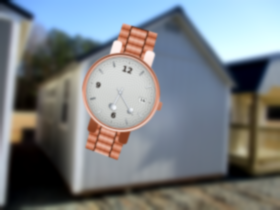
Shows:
6,22
